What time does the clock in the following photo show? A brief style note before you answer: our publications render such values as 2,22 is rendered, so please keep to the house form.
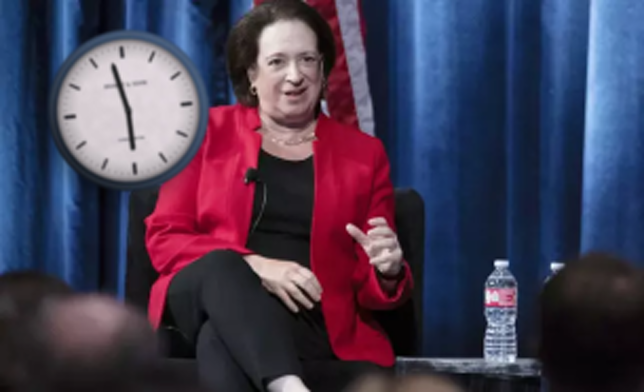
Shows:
5,58
